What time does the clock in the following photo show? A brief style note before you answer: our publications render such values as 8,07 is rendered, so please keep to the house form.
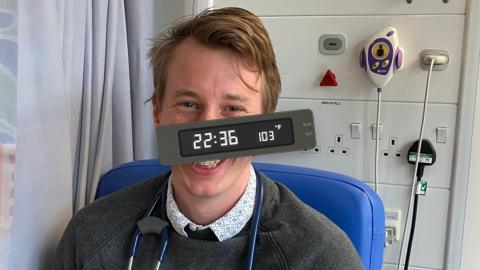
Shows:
22,36
